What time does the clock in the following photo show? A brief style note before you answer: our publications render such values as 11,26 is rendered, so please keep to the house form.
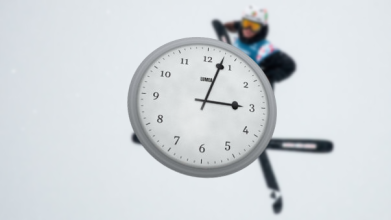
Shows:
3,03
